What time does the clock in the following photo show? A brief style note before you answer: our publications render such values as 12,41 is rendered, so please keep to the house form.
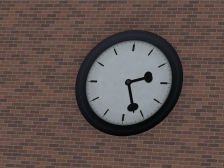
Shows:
2,27
